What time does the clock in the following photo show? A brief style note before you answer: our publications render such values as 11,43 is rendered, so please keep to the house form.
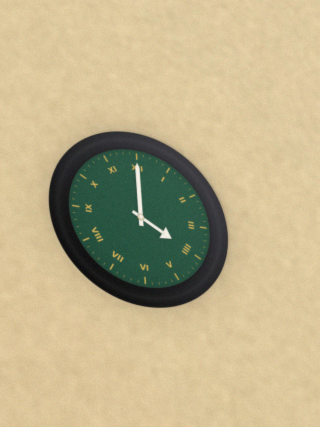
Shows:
4,00
